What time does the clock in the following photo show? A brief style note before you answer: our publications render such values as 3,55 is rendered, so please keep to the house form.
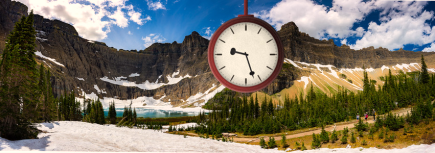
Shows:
9,27
